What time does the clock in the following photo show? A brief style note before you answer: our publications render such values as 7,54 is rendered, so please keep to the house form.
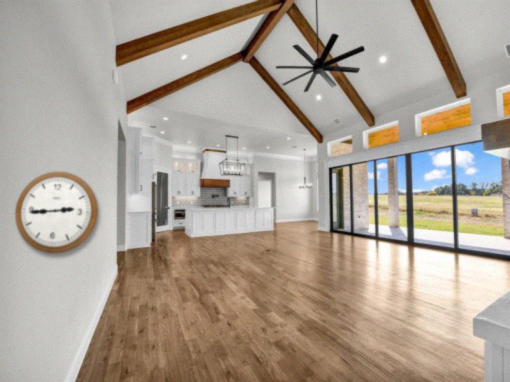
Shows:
2,44
